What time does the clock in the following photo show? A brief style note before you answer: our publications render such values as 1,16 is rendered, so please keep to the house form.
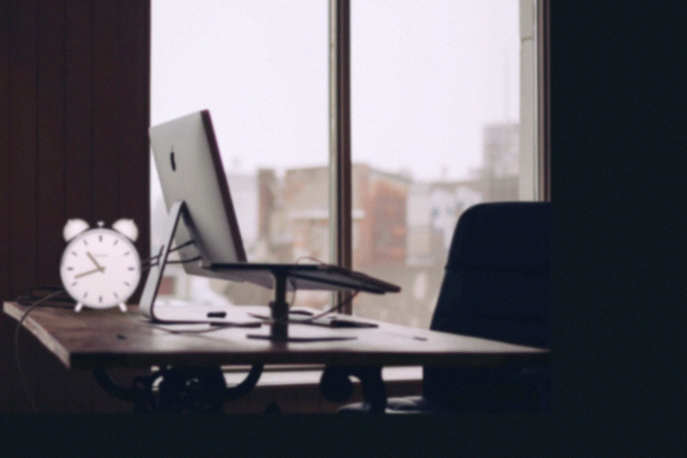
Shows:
10,42
